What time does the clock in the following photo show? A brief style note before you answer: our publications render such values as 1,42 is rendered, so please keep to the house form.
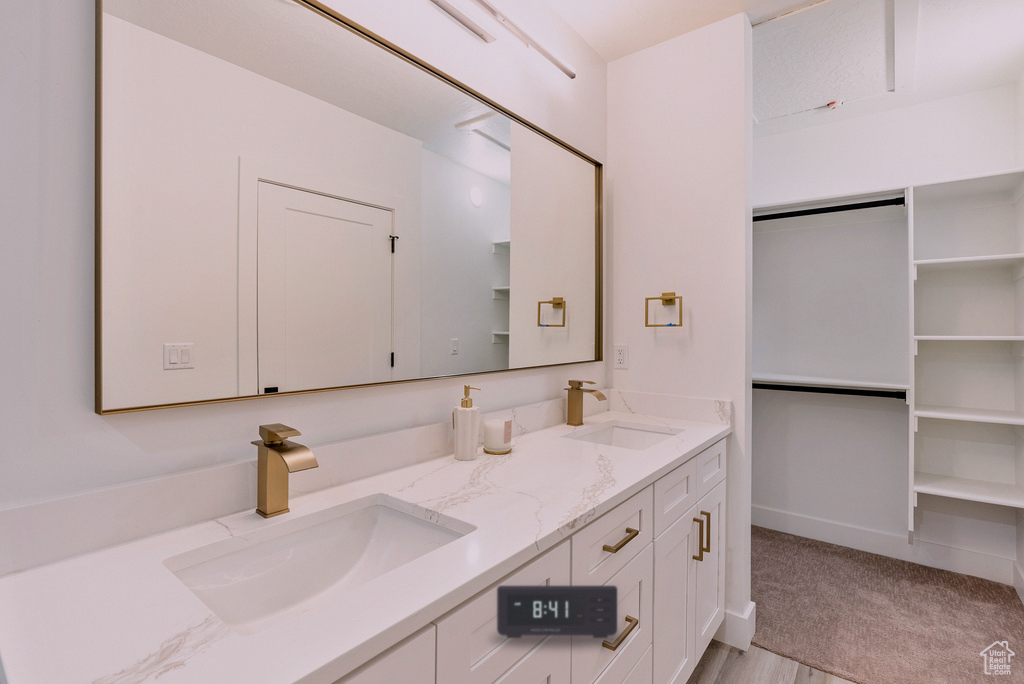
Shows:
8,41
